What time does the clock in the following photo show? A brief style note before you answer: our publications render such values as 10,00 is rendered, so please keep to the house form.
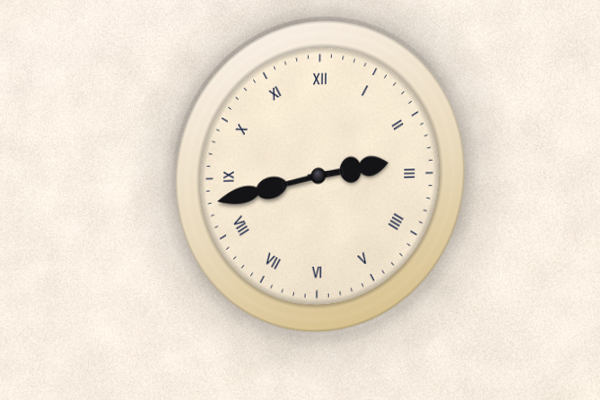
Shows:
2,43
